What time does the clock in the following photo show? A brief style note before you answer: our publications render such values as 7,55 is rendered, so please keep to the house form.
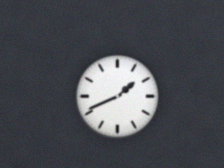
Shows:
1,41
